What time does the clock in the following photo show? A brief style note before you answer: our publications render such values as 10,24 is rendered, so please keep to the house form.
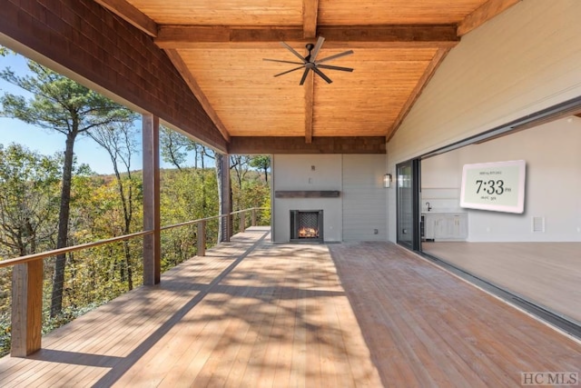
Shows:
7,33
